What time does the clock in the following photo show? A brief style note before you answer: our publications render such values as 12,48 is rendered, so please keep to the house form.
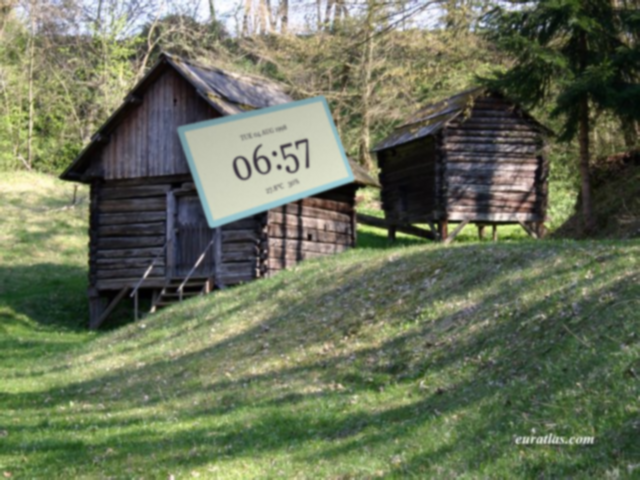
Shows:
6,57
